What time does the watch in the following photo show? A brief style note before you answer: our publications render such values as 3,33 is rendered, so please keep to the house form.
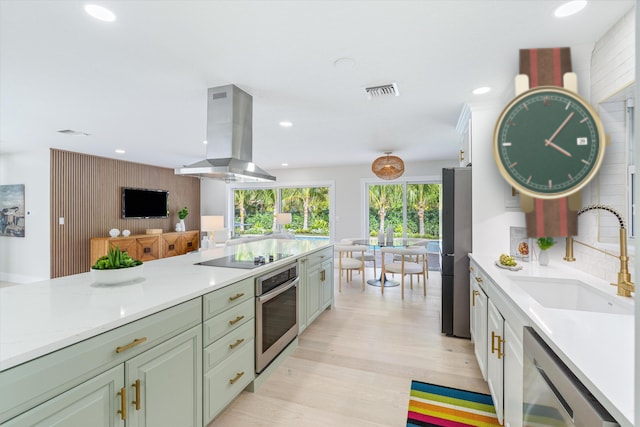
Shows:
4,07
